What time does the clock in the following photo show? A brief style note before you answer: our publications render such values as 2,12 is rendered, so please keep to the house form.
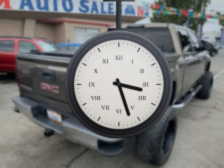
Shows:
3,27
